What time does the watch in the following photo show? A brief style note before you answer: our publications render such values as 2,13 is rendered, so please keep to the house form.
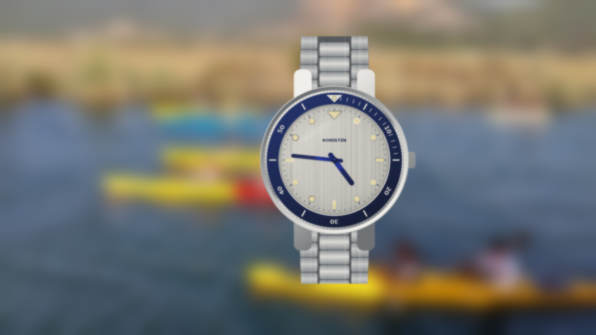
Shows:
4,46
